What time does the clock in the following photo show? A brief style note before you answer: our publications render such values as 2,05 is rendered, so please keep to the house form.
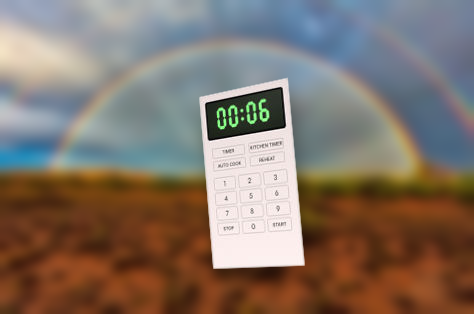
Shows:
0,06
